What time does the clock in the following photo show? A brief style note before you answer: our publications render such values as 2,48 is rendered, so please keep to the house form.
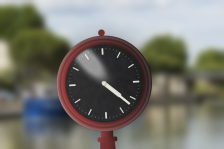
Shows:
4,22
